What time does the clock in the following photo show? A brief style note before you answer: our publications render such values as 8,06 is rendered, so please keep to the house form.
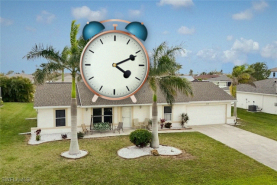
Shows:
4,11
